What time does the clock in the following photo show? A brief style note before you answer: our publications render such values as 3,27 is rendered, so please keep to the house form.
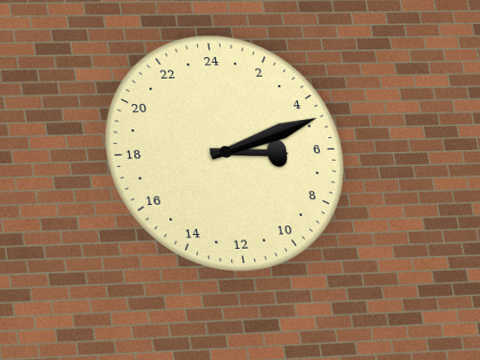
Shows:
6,12
